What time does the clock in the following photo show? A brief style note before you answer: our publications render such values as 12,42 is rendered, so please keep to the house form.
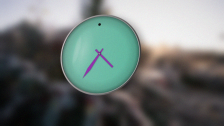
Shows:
4,36
